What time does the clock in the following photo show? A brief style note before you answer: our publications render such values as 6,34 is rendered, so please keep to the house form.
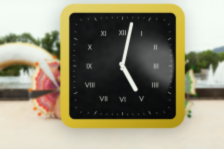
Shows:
5,02
